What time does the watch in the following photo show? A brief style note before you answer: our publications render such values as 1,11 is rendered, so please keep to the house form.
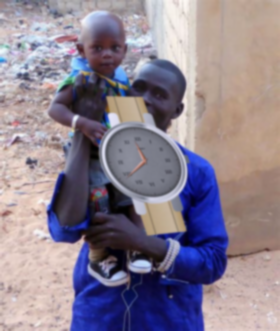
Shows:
11,39
